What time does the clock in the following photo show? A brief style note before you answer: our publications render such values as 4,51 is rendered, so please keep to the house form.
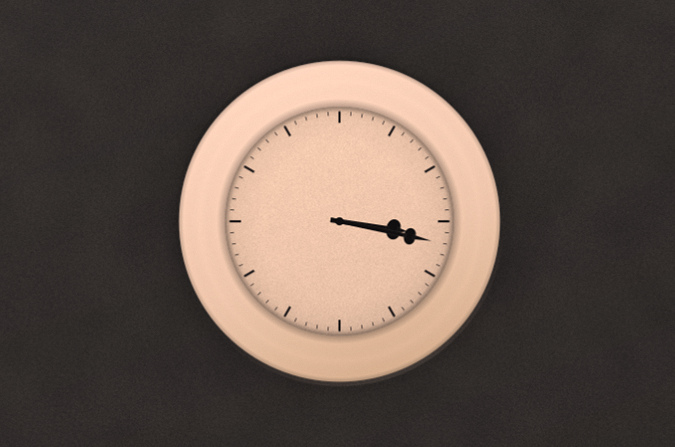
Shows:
3,17
